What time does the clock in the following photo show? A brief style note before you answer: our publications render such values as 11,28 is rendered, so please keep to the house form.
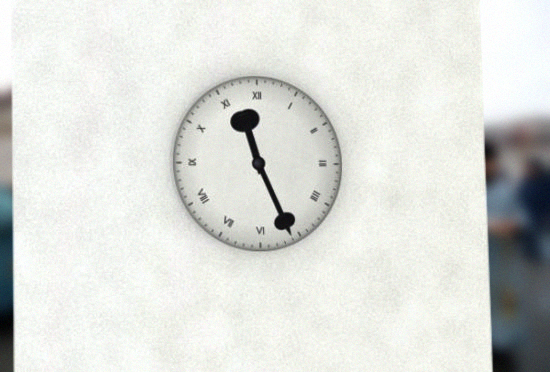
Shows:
11,26
